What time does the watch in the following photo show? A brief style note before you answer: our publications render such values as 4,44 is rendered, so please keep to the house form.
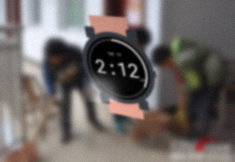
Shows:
2,12
